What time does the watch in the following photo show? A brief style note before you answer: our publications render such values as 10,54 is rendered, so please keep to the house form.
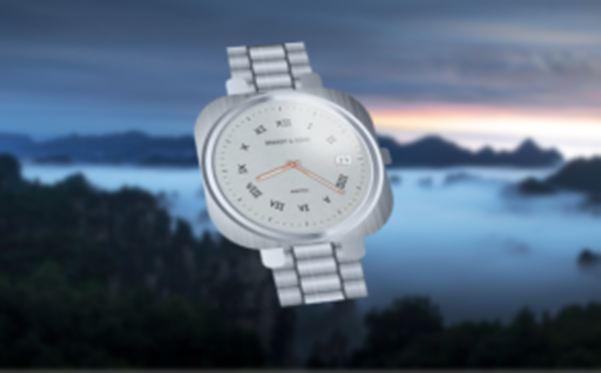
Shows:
8,22
